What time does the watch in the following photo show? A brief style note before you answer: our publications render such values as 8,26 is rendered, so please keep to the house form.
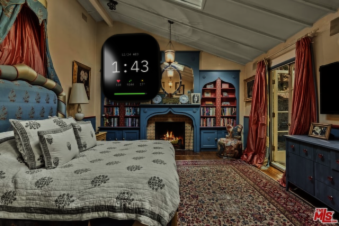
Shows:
1,43
